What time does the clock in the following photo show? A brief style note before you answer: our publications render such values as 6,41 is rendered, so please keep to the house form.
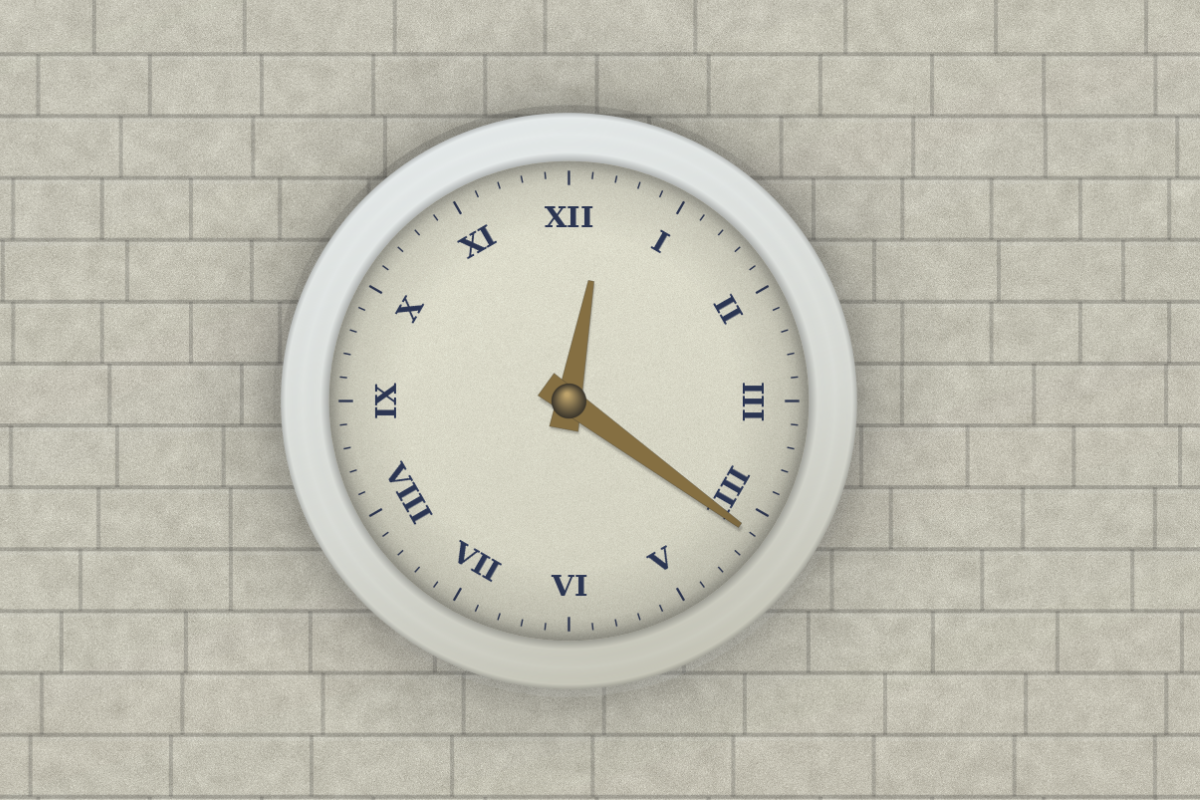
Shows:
12,21
